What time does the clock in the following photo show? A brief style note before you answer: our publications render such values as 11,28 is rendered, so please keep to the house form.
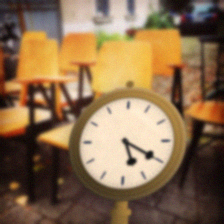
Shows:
5,20
